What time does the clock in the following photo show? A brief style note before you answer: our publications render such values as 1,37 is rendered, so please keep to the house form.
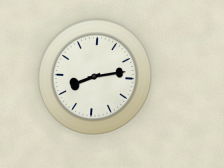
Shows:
8,13
